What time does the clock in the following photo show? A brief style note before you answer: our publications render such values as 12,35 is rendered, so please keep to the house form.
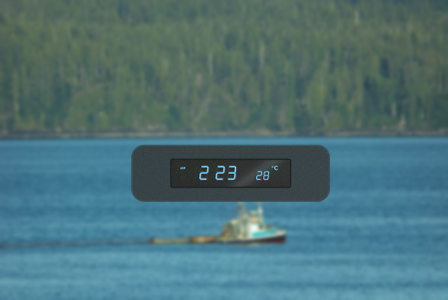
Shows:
2,23
